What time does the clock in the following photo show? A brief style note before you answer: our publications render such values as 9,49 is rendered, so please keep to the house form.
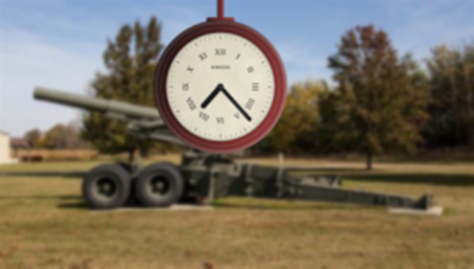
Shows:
7,23
